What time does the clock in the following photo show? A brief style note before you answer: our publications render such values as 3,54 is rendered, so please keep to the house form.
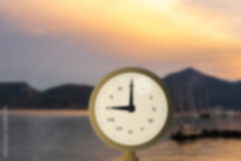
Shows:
9,00
